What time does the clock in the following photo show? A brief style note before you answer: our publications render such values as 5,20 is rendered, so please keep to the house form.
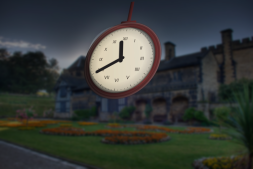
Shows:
11,40
